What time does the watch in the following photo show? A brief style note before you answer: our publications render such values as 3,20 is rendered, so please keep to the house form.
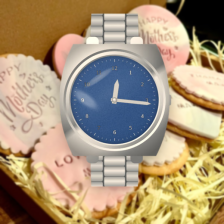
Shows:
12,16
